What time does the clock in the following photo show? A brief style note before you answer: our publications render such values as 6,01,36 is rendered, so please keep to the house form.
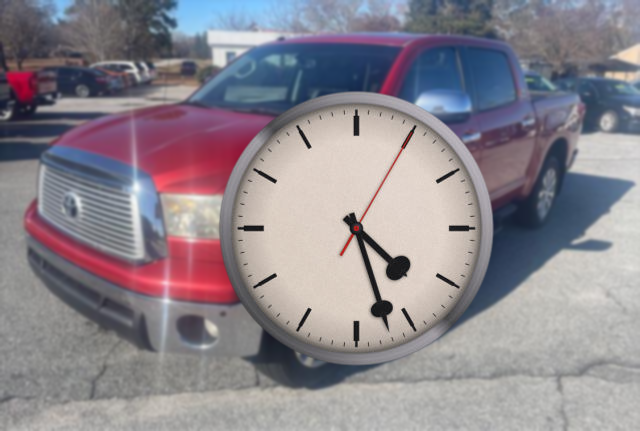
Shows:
4,27,05
